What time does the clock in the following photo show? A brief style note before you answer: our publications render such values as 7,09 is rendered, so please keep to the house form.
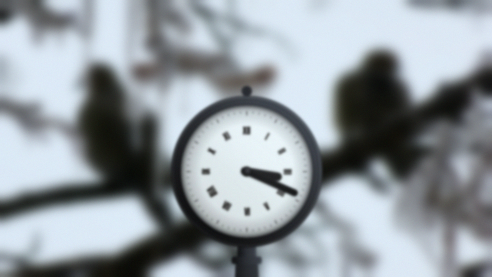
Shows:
3,19
